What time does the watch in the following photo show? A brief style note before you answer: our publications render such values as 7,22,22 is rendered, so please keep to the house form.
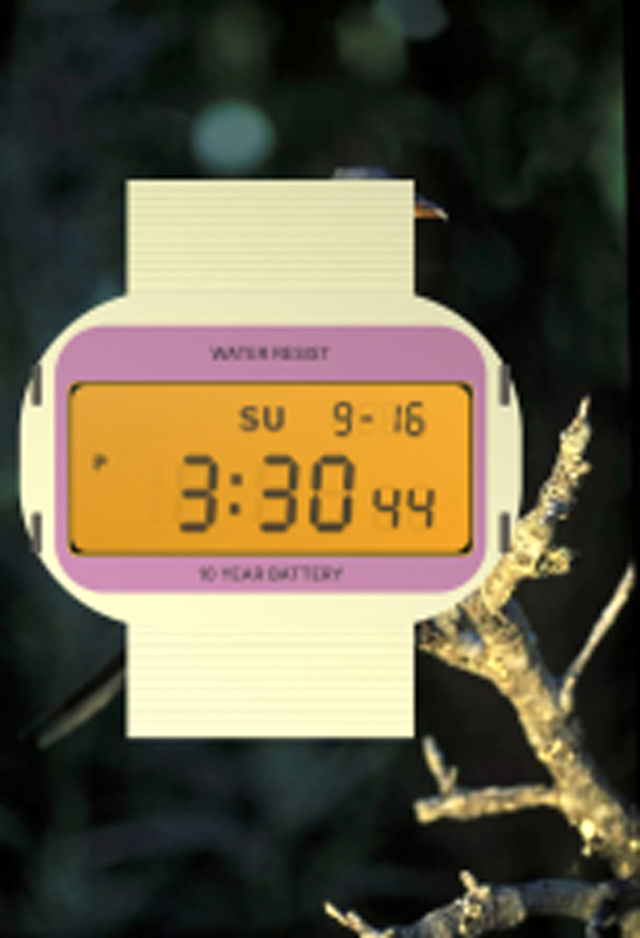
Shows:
3,30,44
